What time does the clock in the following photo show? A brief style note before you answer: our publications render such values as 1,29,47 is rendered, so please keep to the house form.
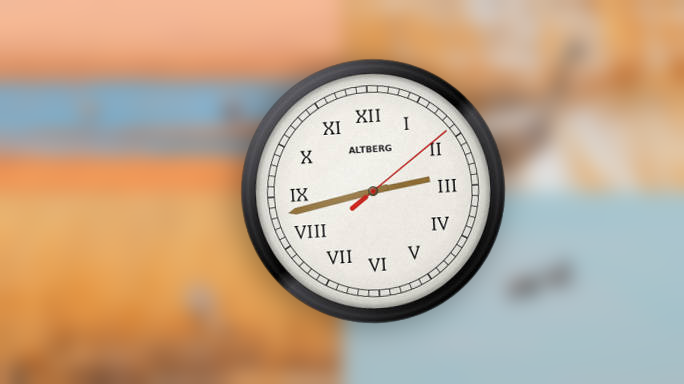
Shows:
2,43,09
